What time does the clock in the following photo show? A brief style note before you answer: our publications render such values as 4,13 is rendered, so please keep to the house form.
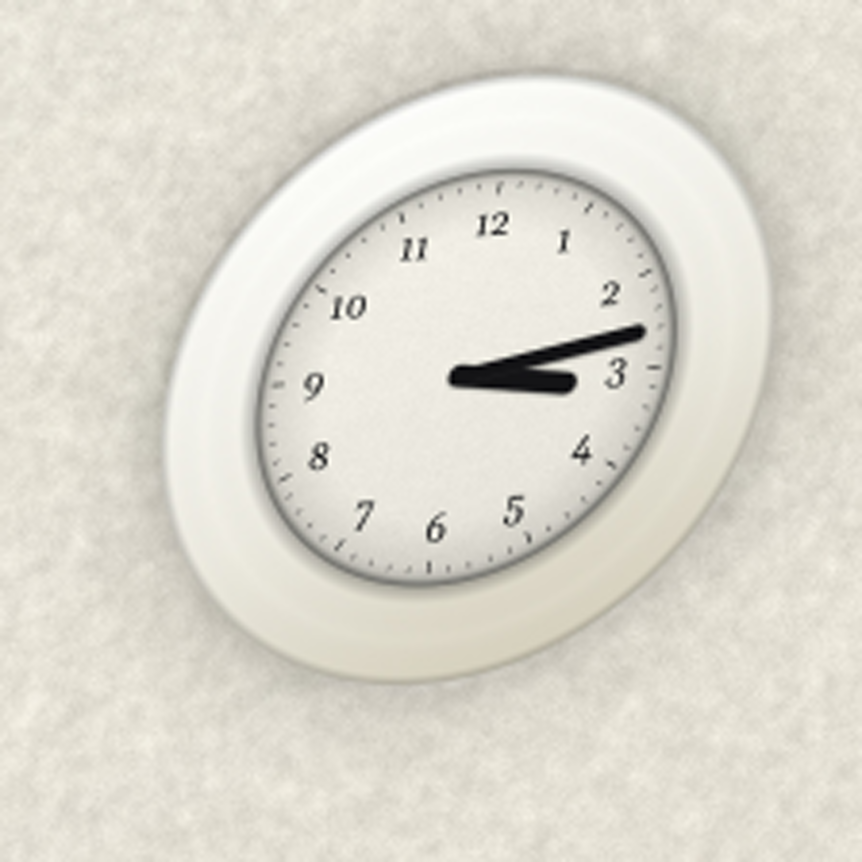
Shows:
3,13
